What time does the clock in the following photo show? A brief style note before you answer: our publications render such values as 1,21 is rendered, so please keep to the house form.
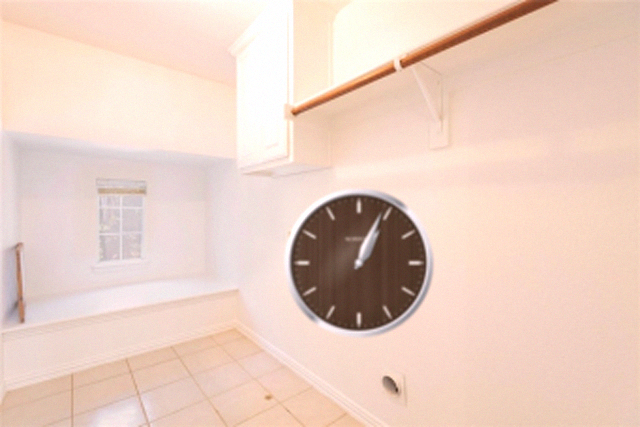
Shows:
1,04
